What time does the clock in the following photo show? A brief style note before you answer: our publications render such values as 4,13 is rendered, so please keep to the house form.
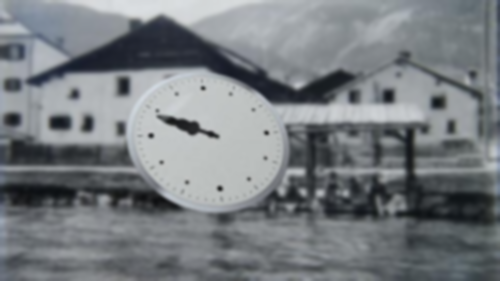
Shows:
9,49
